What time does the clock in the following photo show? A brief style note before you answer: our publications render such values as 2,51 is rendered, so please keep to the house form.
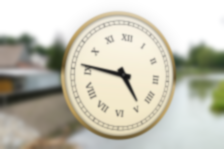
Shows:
4,46
